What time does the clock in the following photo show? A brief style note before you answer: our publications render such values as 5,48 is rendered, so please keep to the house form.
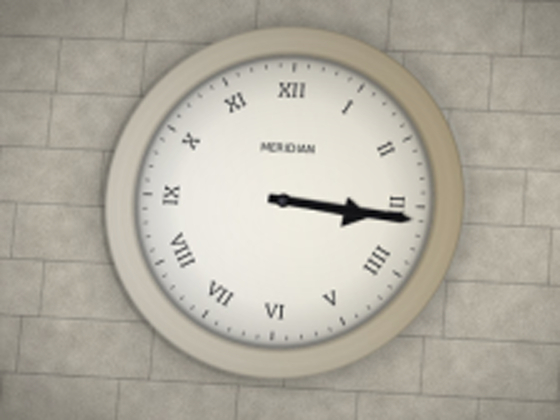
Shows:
3,16
